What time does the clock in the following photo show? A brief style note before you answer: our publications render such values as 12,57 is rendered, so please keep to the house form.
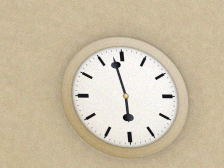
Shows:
5,58
